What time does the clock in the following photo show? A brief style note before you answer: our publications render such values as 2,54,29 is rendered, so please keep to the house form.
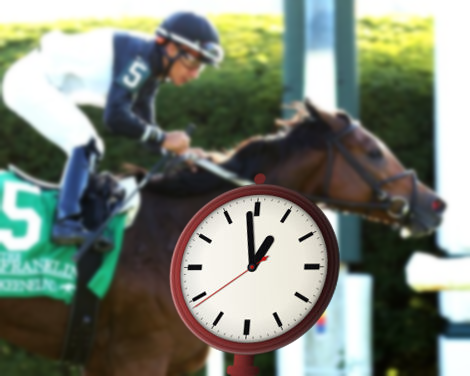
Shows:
12,58,39
